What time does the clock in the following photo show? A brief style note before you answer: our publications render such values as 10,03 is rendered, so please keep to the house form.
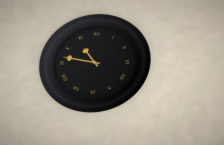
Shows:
10,47
